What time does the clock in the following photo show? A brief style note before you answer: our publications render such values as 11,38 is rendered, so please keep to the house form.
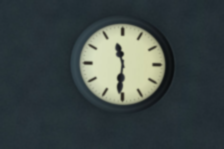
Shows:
11,31
